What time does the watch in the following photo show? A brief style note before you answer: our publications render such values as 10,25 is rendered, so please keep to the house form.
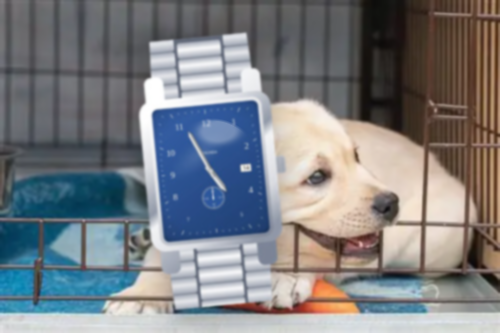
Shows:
4,56
